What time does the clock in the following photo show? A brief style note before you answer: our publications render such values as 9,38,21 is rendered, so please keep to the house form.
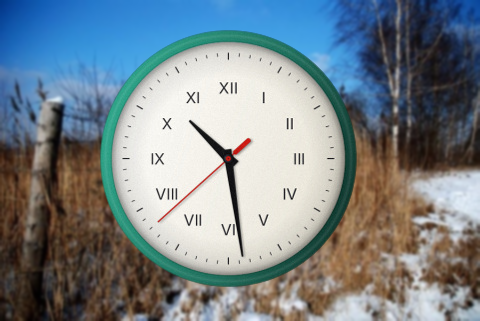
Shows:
10,28,38
